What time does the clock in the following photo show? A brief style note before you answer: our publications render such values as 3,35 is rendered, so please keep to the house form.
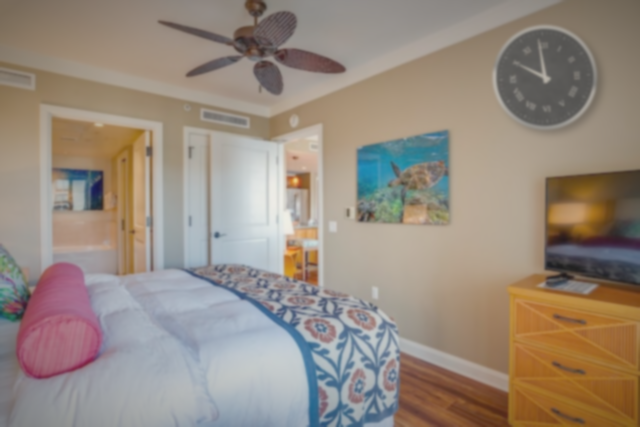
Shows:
9,59
